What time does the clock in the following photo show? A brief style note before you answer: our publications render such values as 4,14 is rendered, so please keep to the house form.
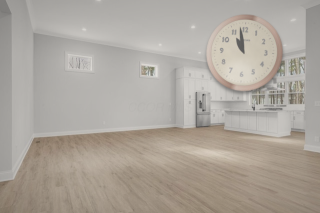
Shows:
10,58
